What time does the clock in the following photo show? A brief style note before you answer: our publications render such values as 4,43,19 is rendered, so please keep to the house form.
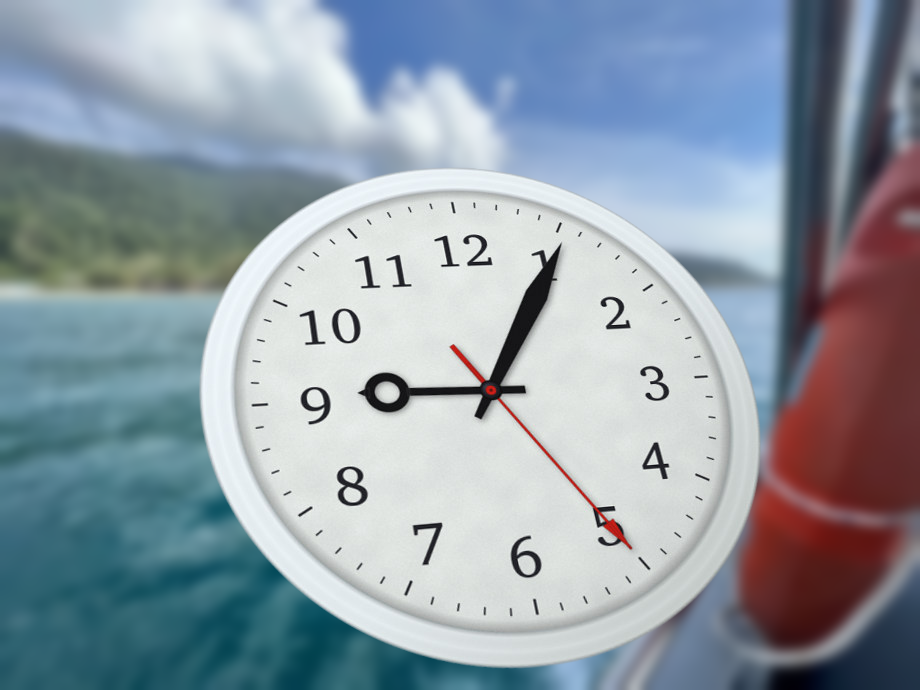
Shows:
9,05,25
